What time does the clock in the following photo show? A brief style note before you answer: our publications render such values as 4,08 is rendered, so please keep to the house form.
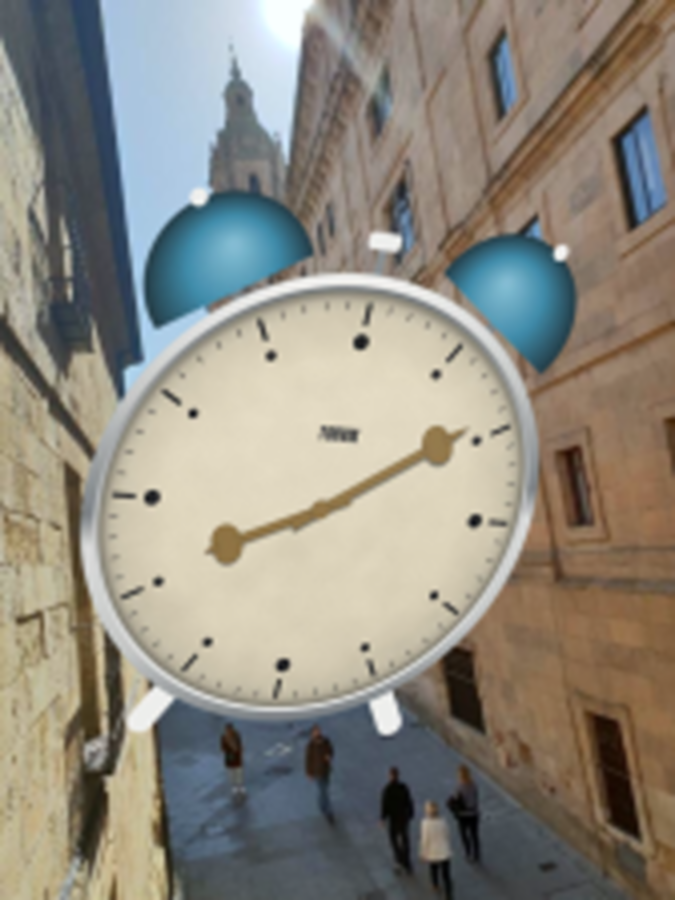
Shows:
8,09
